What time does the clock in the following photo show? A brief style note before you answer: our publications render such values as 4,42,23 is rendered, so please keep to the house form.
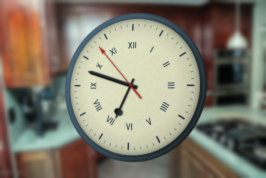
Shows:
6,47,53
